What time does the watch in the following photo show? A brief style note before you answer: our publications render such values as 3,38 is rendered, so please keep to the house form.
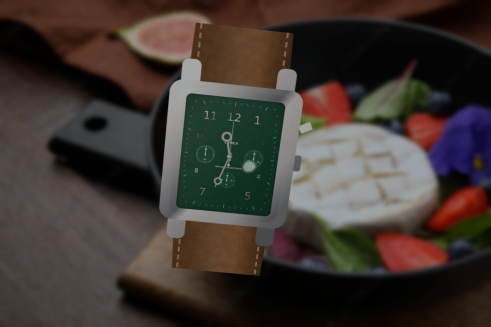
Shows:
11,33
